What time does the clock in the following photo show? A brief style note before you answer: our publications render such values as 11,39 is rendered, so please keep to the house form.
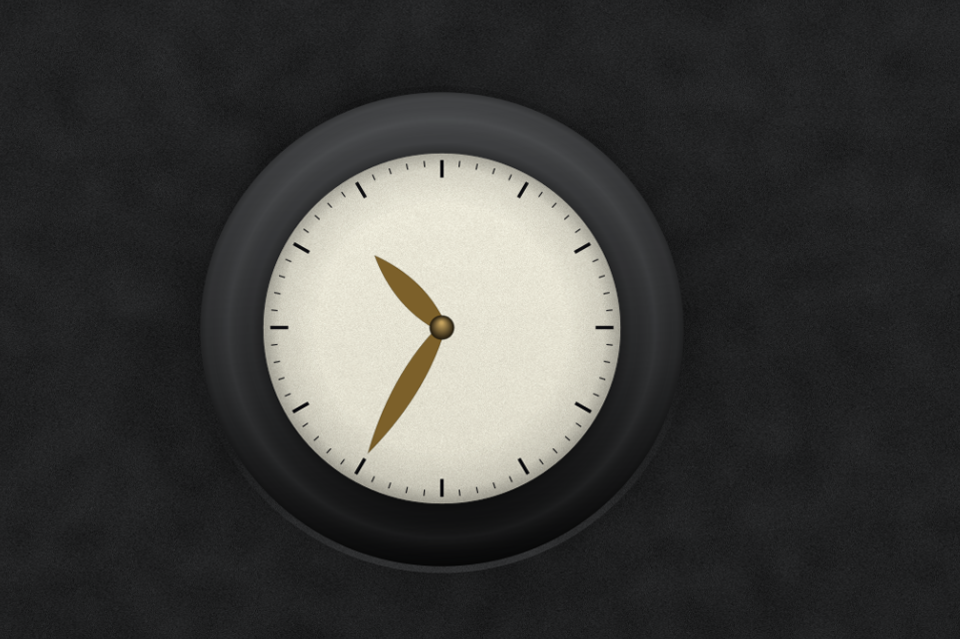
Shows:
10,35
